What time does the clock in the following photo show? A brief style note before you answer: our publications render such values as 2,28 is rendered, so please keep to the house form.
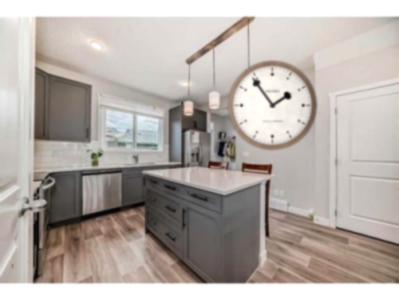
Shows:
1,54
